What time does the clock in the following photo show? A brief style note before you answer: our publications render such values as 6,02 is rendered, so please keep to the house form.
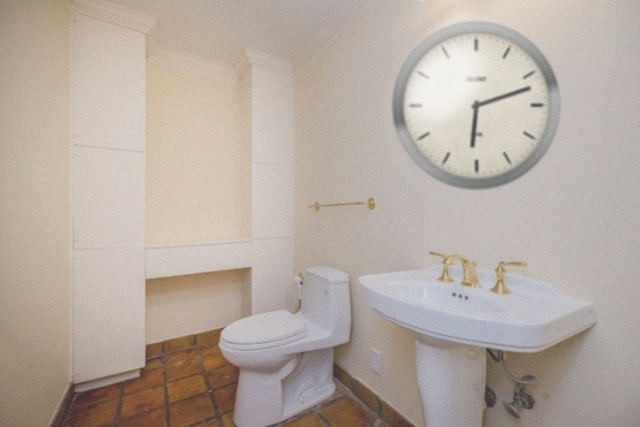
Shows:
6,12
